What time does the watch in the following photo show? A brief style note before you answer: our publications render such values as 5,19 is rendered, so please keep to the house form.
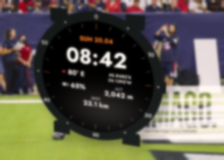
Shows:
8,42
